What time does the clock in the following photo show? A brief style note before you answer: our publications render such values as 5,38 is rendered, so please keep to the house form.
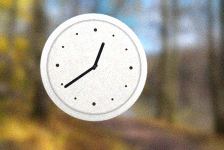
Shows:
12,39
